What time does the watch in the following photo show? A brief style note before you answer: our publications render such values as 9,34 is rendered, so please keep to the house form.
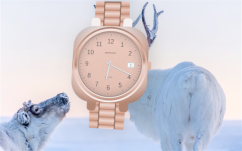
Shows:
6,19
